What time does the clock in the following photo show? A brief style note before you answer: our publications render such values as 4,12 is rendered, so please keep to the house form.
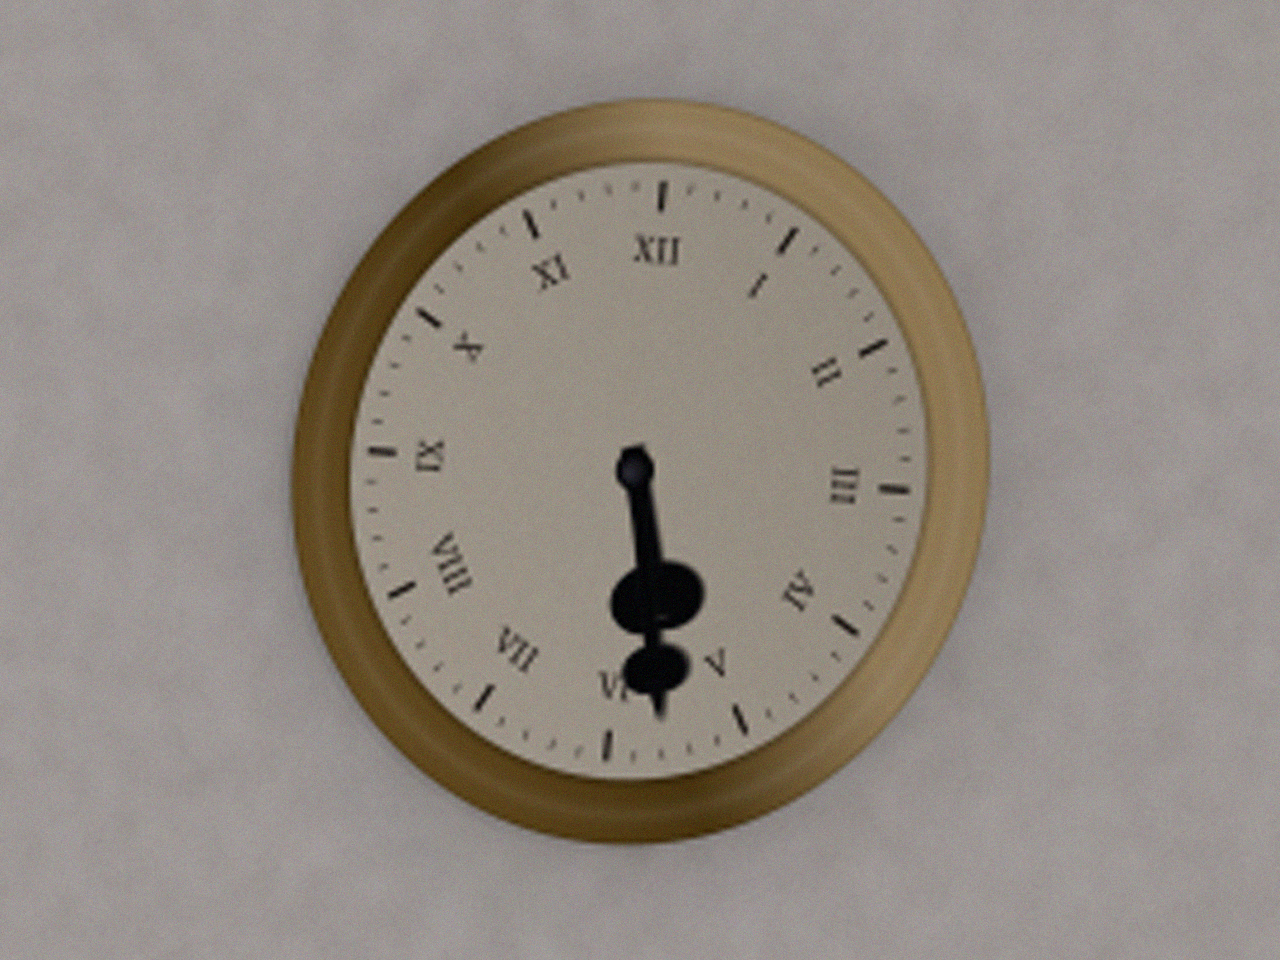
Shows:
5,28
